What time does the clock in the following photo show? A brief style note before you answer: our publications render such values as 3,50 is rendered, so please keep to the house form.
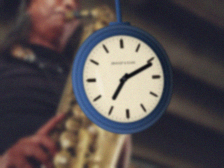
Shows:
7,11
